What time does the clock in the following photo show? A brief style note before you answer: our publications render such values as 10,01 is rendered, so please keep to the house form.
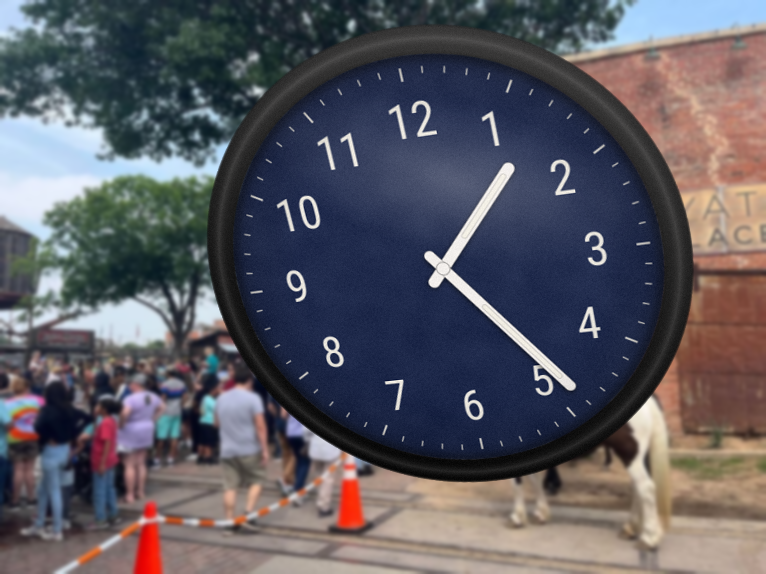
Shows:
1,24
